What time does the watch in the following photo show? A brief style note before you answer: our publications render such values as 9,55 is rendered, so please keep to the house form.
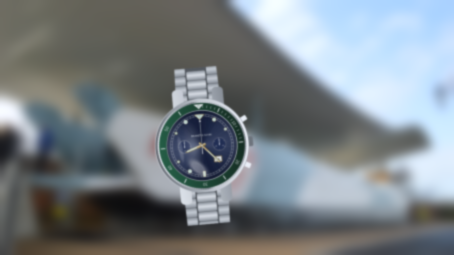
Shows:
8,23
